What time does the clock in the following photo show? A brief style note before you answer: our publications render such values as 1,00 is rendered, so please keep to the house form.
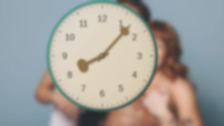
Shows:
8,07
